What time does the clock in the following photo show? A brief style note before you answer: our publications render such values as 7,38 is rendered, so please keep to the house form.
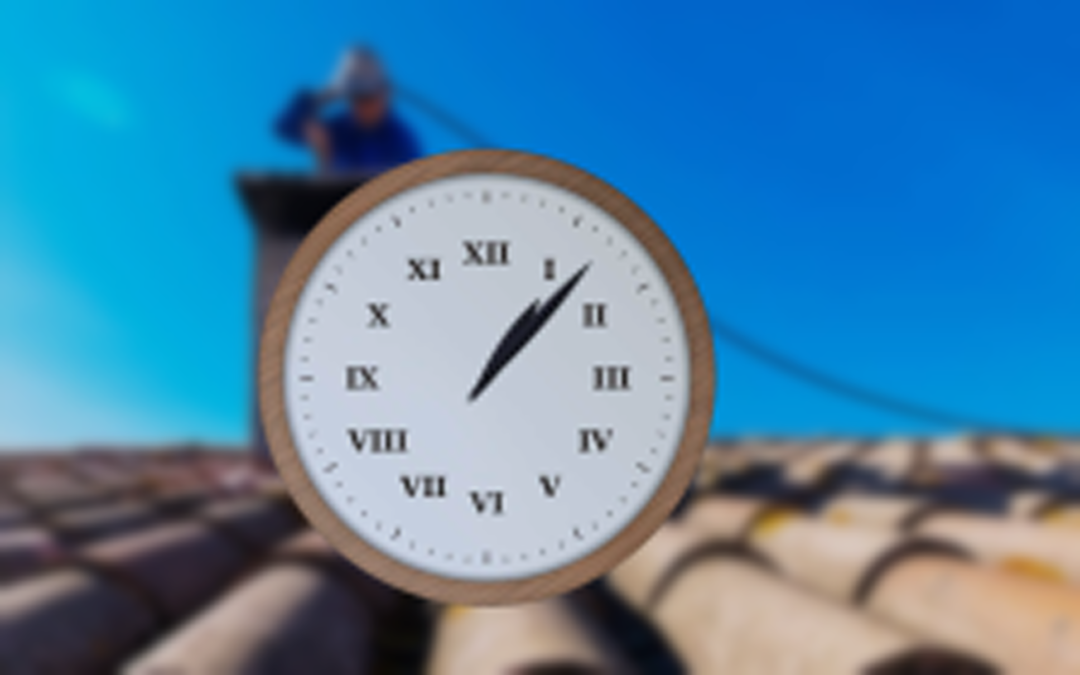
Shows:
1,07
